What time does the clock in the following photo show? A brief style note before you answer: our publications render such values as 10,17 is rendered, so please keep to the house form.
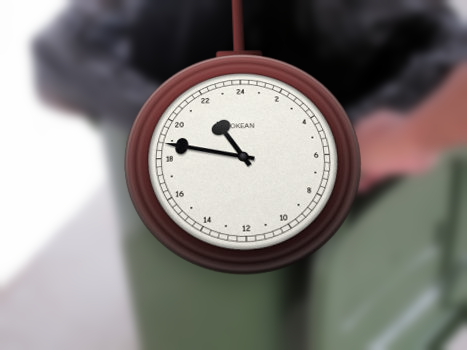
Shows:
21,47
